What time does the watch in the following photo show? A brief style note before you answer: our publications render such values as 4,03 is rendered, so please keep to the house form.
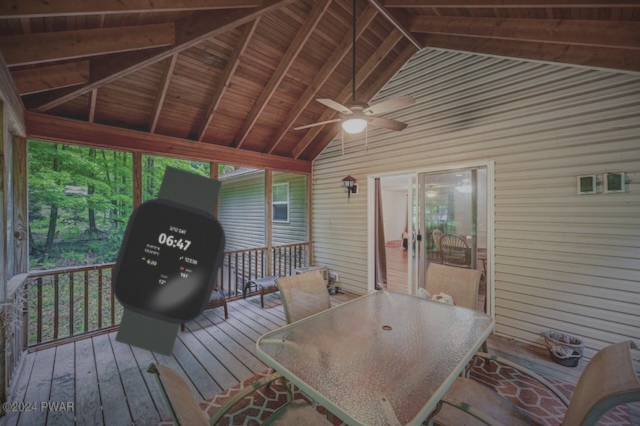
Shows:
6,47
